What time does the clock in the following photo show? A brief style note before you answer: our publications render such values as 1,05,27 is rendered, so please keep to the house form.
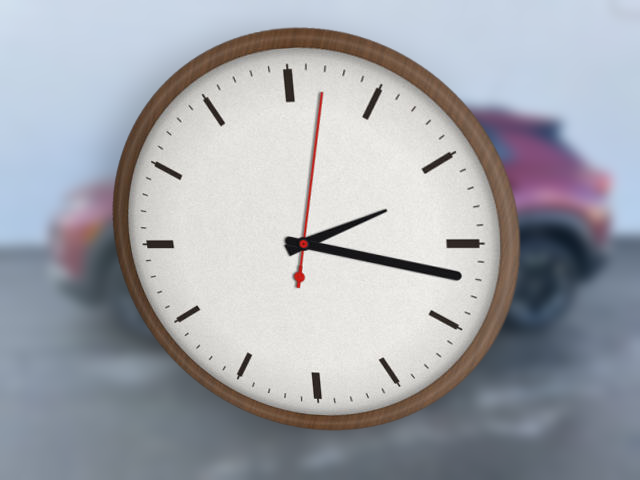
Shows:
2,17,02
